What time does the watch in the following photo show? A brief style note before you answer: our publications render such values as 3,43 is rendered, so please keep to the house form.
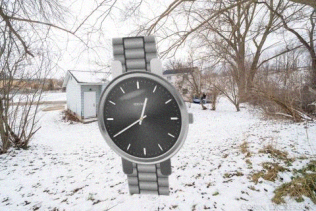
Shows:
12,40
